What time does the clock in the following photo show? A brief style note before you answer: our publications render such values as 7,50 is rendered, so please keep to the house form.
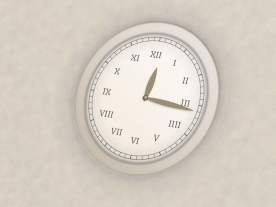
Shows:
12,16
